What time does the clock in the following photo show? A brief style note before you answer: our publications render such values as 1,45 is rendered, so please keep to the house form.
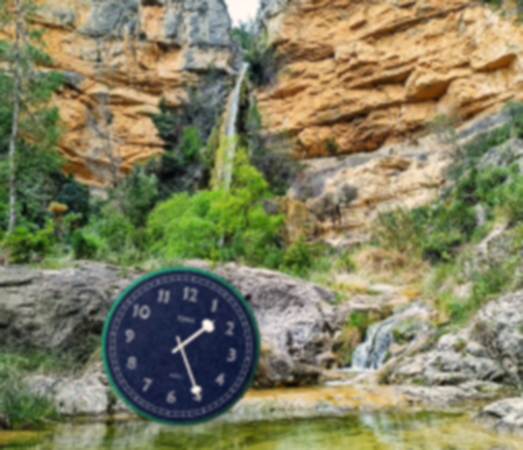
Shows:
1,25
